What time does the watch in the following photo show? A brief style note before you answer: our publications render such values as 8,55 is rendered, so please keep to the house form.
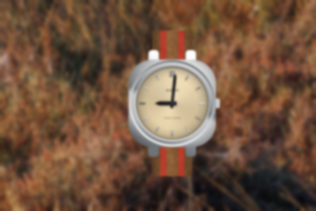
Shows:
9,01
